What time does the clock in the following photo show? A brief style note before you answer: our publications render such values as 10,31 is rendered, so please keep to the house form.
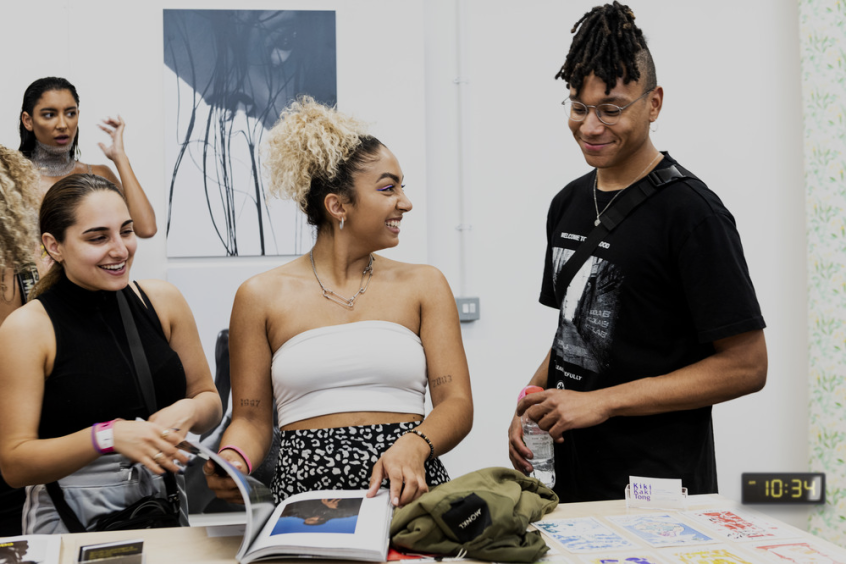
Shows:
10,34
